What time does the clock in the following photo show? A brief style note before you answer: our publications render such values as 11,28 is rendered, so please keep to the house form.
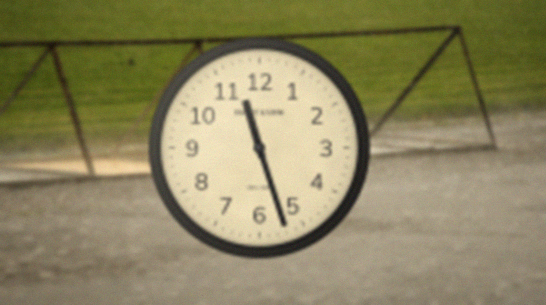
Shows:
11,27
